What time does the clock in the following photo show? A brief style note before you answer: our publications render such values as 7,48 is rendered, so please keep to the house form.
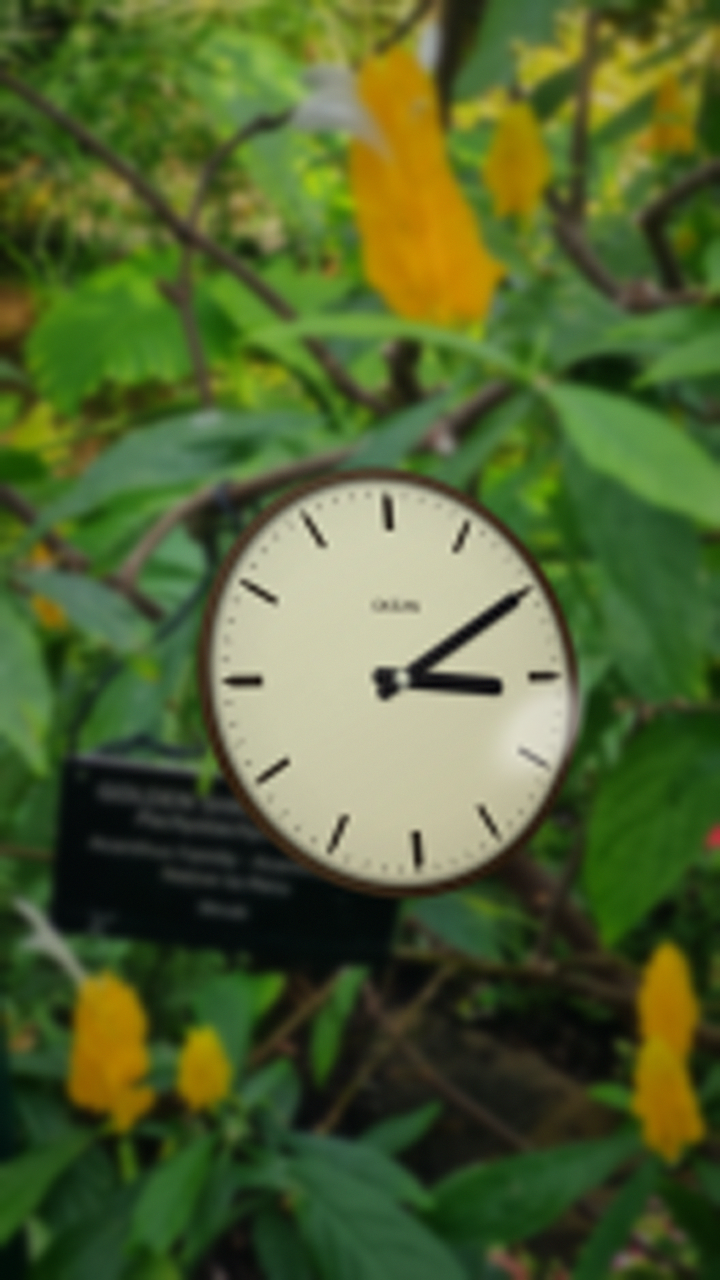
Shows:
3,10
